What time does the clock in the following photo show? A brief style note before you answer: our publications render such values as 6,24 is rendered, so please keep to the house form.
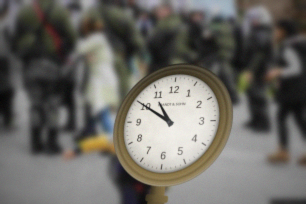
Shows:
10,50
